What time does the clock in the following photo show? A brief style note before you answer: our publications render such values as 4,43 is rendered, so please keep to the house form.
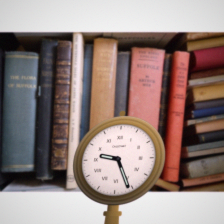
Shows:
9,26
